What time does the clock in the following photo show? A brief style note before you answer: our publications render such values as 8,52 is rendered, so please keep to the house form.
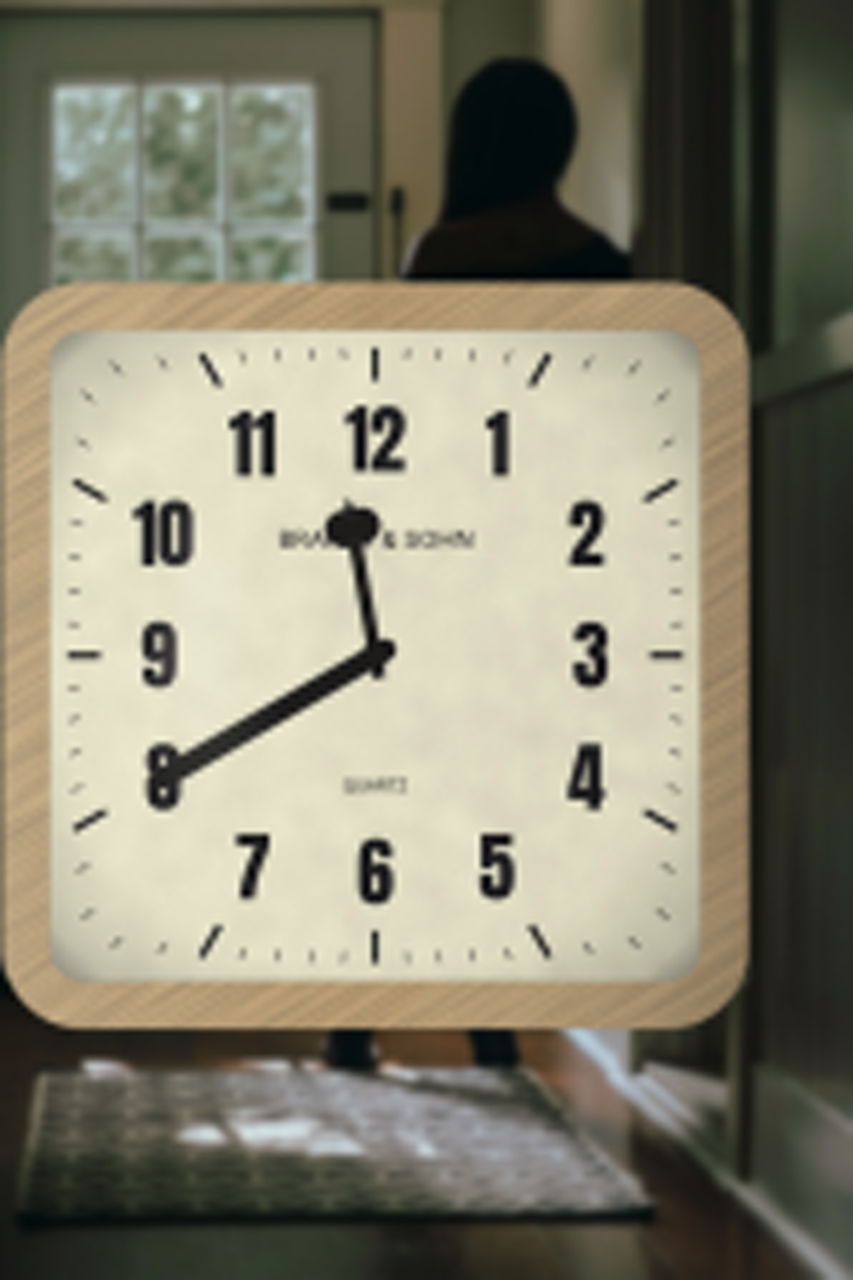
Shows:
11,40
